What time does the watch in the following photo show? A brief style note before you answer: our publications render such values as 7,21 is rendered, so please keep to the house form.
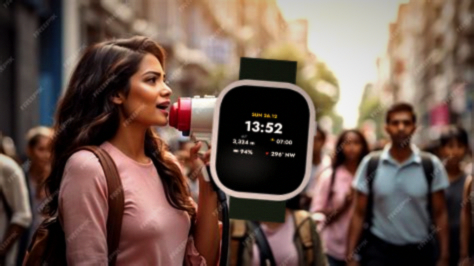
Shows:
13,52
